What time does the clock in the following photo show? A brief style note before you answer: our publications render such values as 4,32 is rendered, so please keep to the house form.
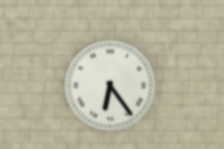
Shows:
6,24
